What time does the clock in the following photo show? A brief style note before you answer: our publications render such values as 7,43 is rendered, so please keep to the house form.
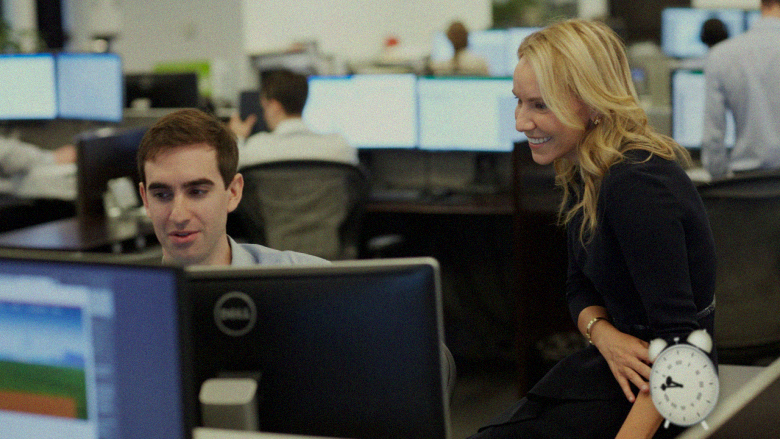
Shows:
9,45
